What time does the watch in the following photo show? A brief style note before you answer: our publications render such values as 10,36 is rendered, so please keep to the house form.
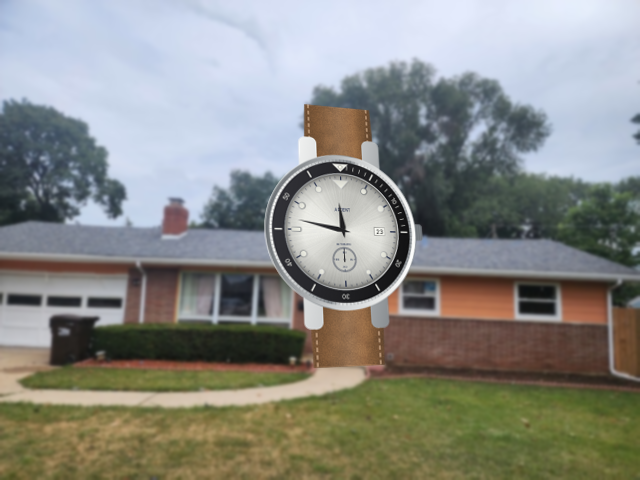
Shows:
11,47
